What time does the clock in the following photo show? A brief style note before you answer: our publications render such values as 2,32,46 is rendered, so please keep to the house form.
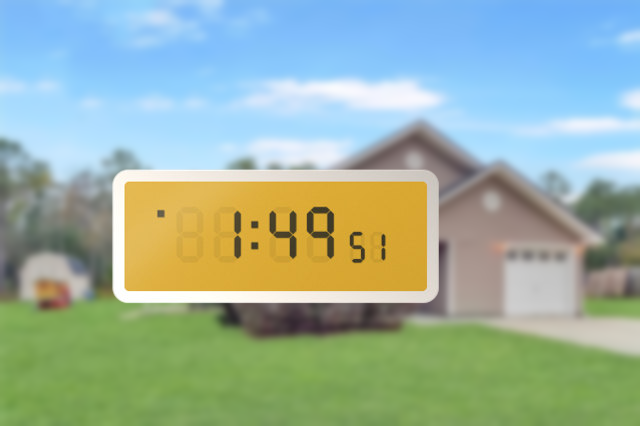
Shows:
1,49,51
